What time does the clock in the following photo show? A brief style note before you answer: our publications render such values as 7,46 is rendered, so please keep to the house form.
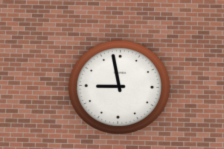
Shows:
8,58
